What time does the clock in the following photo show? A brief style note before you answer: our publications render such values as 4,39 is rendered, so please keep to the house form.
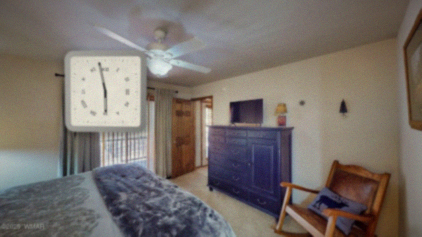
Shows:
5,58
